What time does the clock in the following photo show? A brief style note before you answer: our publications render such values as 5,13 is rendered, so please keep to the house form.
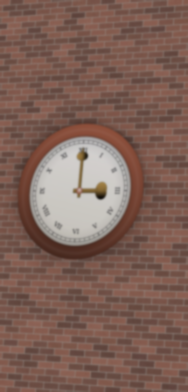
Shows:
3,00
